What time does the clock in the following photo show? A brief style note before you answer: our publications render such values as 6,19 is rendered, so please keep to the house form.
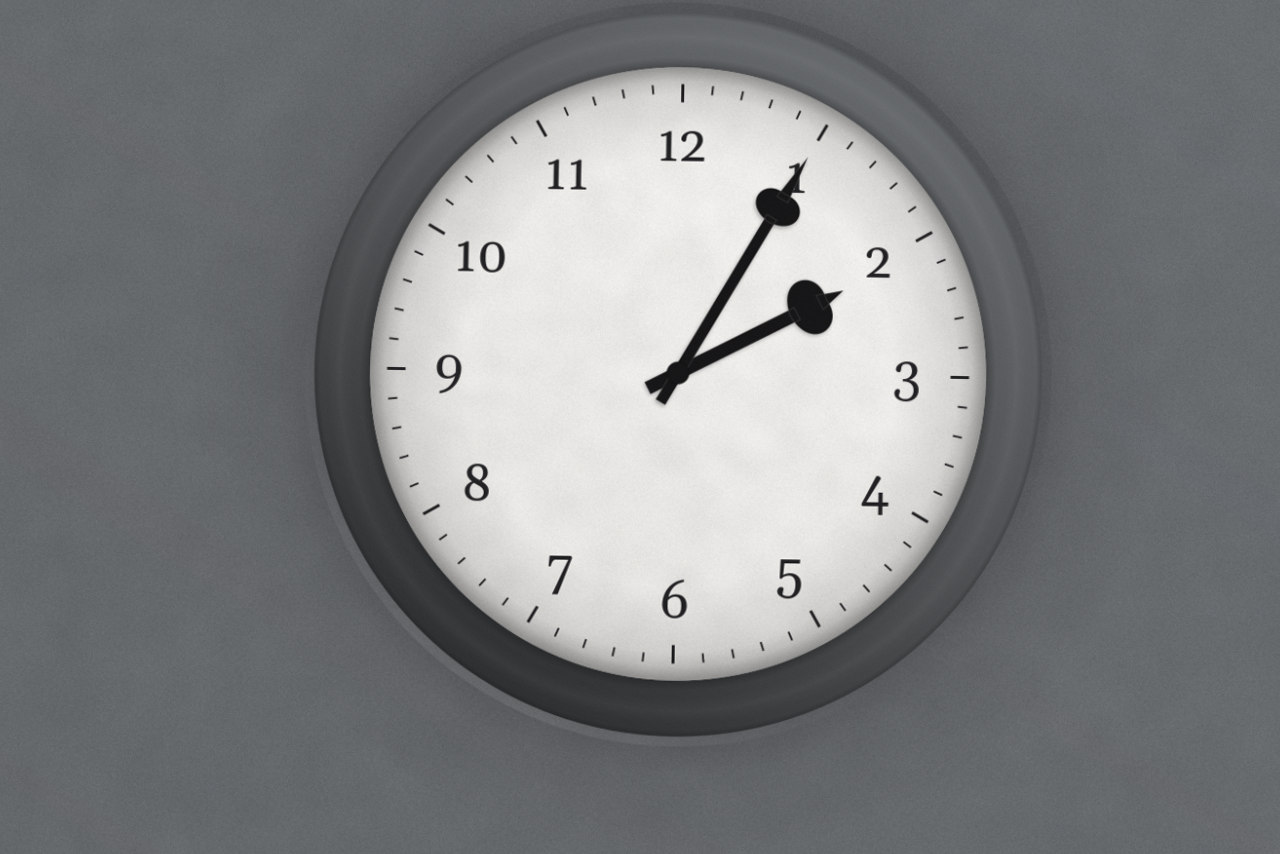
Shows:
2,05
